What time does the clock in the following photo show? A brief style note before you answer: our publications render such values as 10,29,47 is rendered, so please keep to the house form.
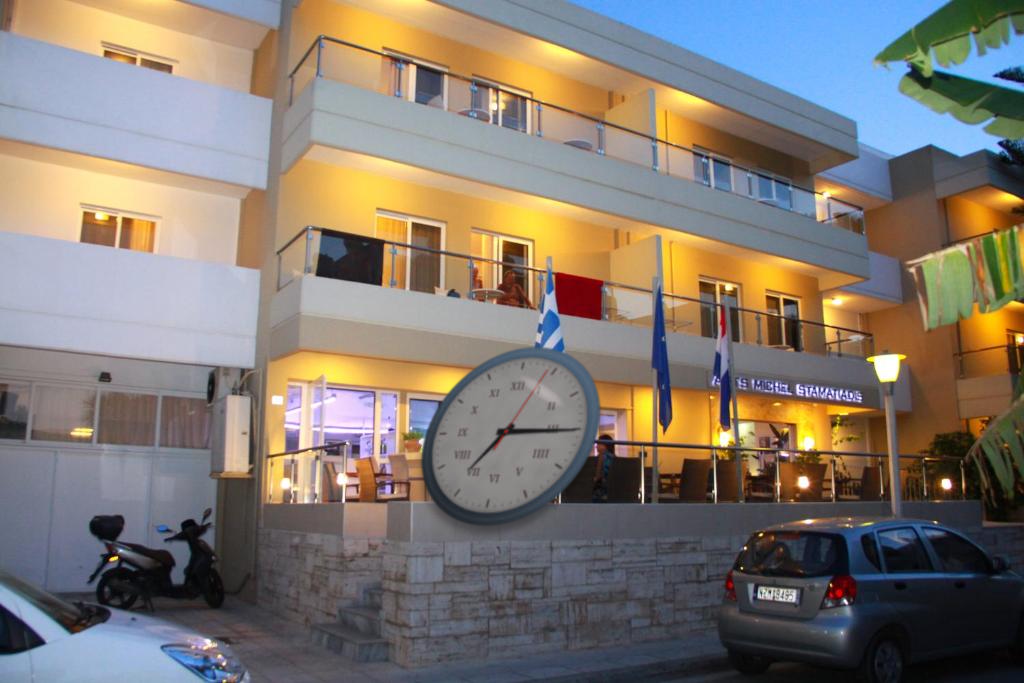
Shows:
7,15,04
